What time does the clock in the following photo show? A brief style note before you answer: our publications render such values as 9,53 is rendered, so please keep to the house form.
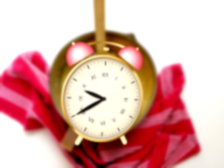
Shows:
9,40
